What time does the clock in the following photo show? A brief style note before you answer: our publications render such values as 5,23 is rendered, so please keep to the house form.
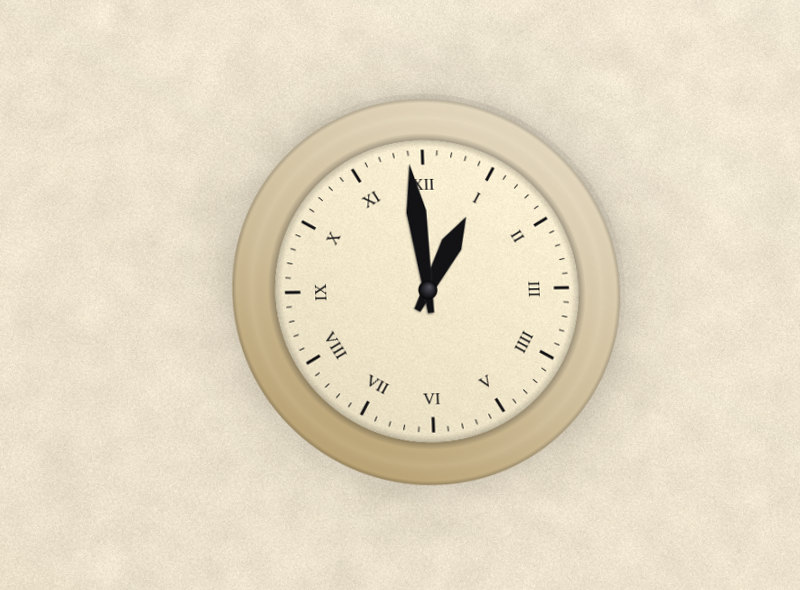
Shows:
12,59
